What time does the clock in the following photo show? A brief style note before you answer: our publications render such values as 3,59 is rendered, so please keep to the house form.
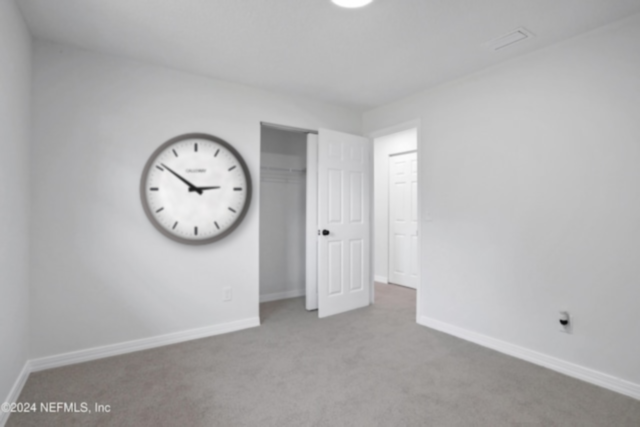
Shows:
2,51
